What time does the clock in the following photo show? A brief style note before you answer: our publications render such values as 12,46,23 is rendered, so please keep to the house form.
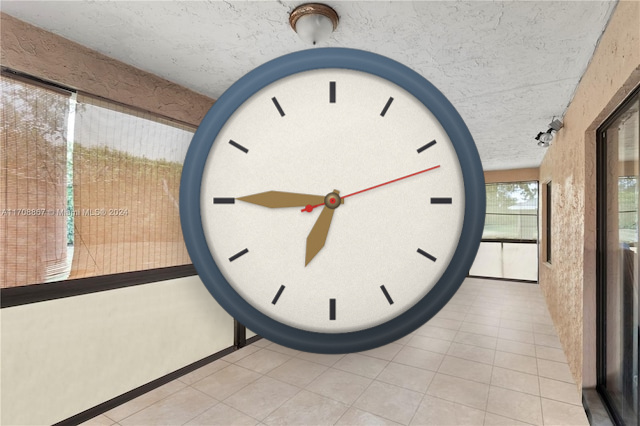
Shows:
6,45,12
